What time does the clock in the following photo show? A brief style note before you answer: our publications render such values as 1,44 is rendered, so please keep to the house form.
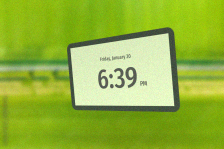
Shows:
6,39
